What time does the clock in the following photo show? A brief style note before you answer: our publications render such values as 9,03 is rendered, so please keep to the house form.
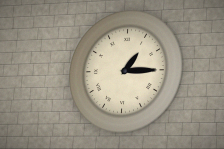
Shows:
1,15
